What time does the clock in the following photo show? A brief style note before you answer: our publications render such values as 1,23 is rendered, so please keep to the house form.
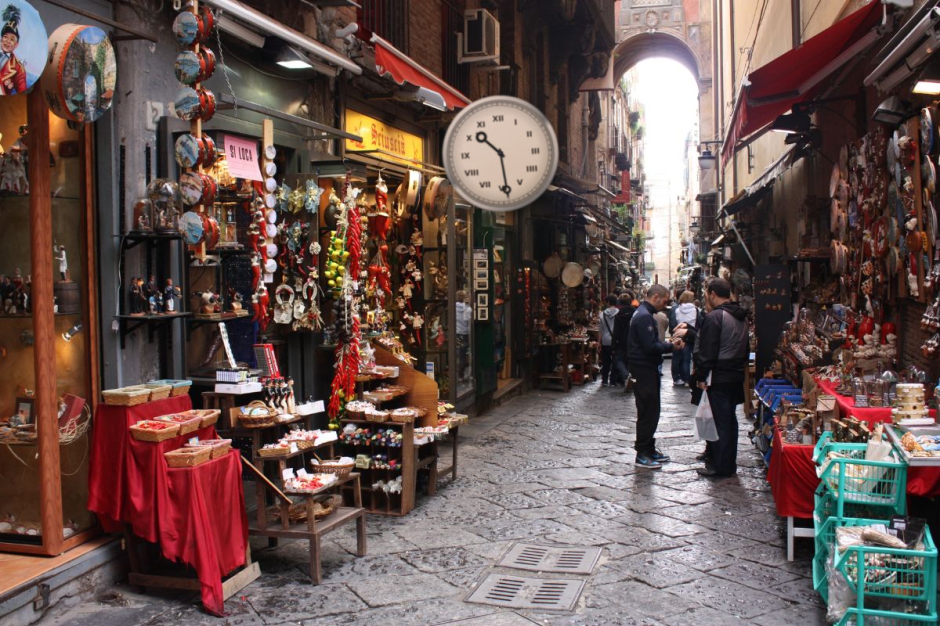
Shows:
10,29
